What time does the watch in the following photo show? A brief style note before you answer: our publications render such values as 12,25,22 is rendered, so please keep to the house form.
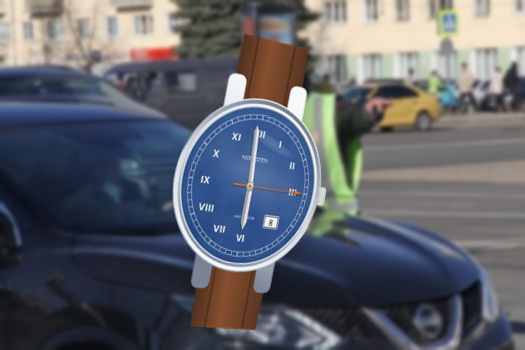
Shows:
5,59,15
